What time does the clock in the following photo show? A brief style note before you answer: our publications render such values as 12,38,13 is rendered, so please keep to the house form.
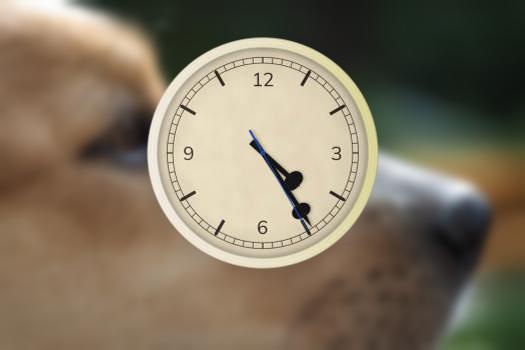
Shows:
4,24,25
